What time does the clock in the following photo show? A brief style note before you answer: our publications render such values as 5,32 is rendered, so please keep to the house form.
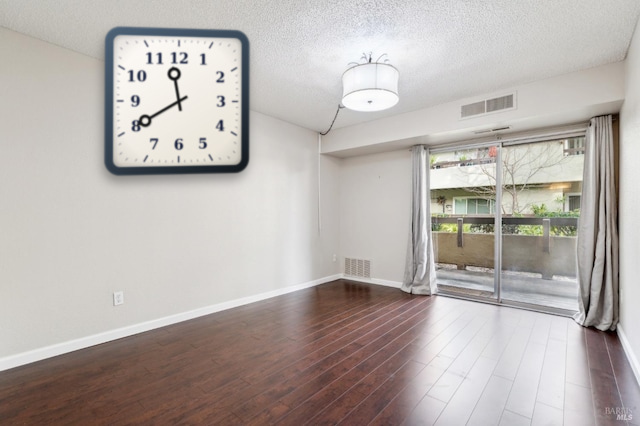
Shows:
11,40
